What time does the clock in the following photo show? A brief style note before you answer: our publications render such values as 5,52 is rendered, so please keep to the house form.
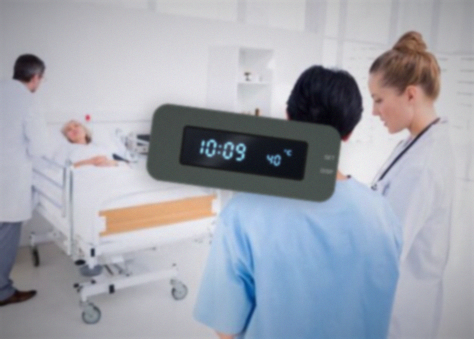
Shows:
10,09
